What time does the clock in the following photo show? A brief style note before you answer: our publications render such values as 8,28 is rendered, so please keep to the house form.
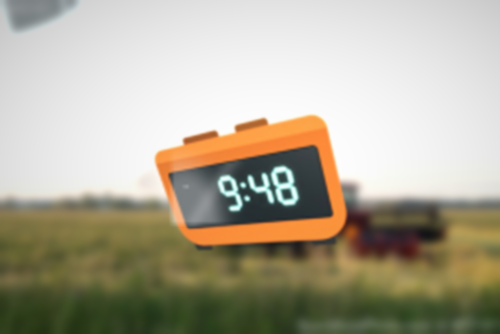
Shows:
9,48
